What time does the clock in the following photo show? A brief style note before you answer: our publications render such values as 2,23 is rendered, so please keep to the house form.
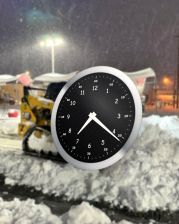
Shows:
7,21
